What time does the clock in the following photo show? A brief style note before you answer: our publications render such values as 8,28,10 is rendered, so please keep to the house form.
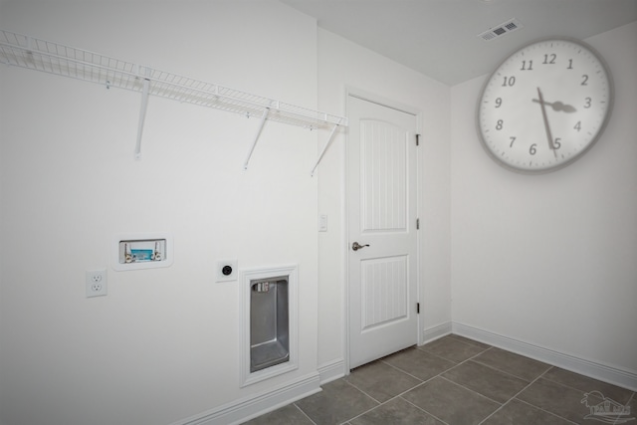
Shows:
3,26,26
